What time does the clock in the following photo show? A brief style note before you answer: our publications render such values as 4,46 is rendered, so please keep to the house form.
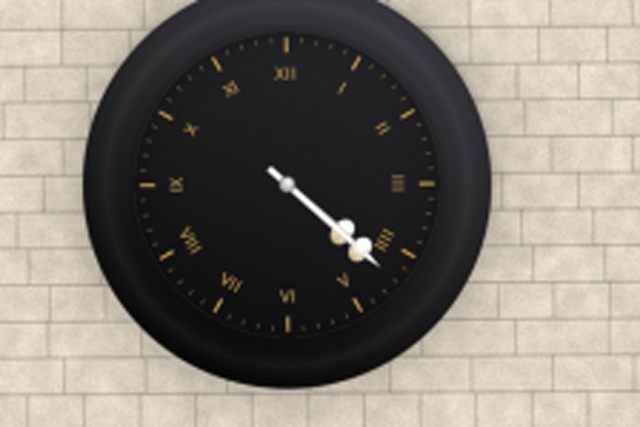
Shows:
4,22
